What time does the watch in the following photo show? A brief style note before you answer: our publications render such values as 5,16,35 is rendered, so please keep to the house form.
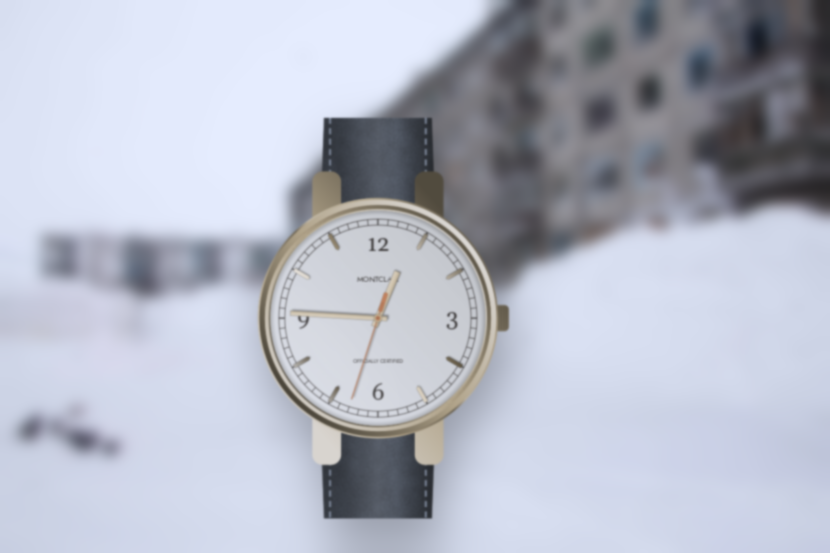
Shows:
12,45,33
